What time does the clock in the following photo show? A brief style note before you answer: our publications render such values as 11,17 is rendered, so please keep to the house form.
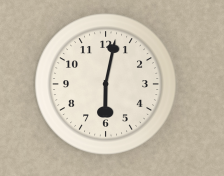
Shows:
6,02
